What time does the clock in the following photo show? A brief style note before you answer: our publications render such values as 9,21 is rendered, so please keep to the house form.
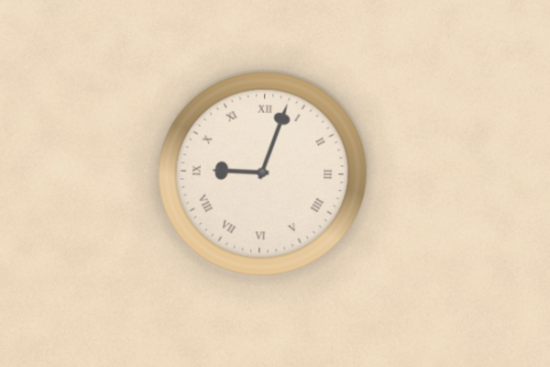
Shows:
9,03
